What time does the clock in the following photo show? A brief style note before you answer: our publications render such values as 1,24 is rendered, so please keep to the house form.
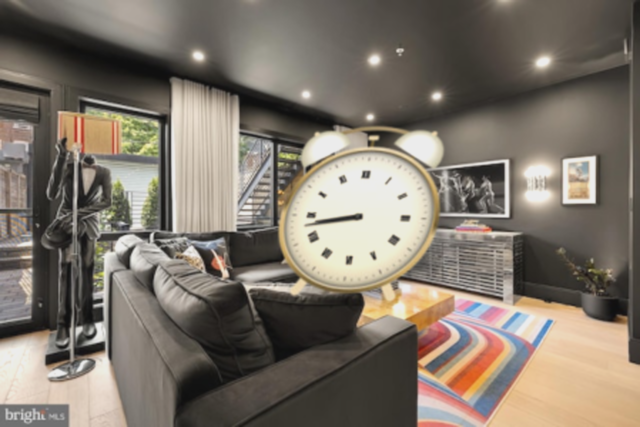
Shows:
8,43
